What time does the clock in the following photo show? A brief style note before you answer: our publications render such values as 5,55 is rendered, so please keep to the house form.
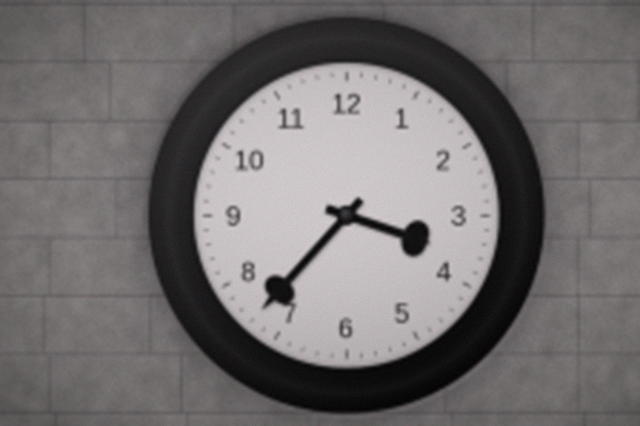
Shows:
3,37
